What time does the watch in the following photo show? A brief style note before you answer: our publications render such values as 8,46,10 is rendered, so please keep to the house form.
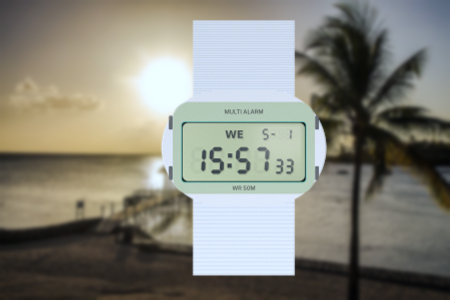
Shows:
15,57,33
